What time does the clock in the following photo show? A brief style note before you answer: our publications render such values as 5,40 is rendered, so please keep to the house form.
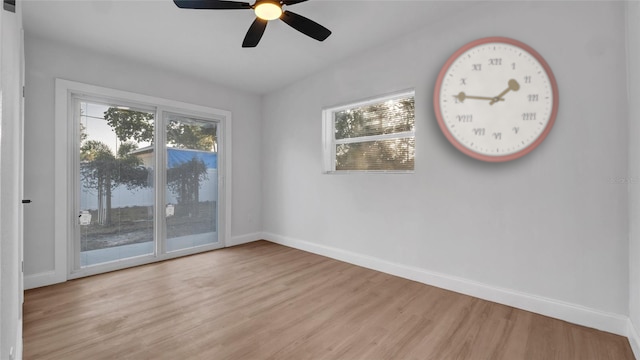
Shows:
1,46
